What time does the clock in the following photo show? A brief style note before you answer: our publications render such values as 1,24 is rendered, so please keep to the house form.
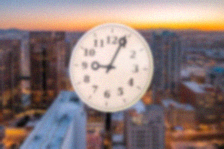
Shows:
9,04
